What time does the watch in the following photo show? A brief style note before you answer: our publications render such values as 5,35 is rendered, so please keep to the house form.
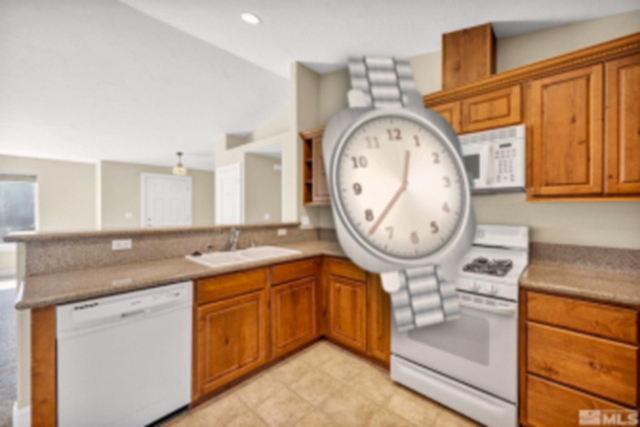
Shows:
12,38
